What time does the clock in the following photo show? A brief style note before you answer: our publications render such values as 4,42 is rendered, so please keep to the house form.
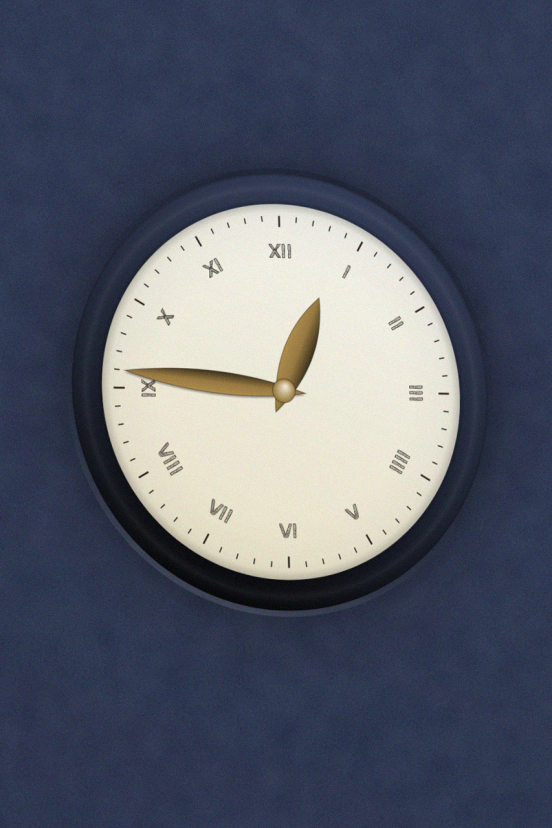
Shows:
12,46
